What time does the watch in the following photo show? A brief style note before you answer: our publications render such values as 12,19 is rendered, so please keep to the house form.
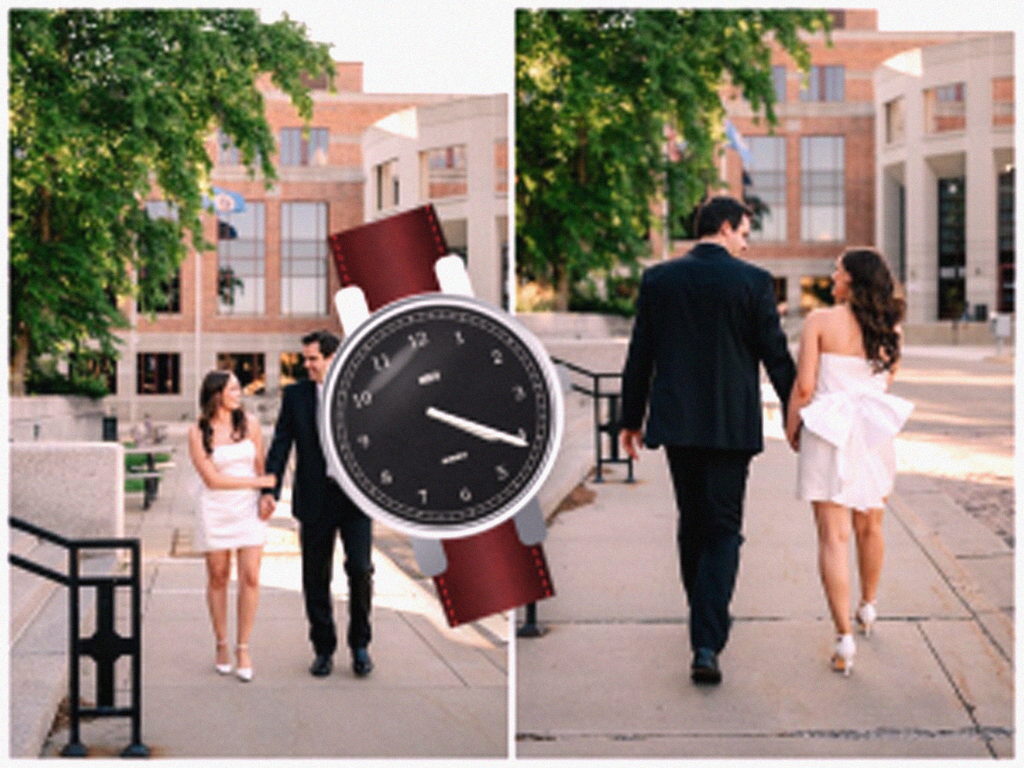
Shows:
4,21
